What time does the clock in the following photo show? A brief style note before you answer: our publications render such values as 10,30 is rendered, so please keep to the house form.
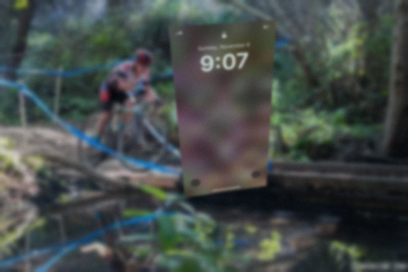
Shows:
9,07
